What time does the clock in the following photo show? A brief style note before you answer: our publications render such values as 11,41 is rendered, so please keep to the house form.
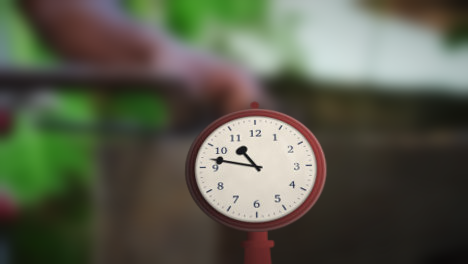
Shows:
10,47
